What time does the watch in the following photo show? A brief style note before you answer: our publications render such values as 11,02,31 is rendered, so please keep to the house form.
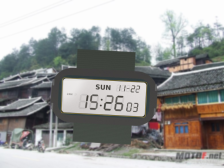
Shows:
15,26,03
